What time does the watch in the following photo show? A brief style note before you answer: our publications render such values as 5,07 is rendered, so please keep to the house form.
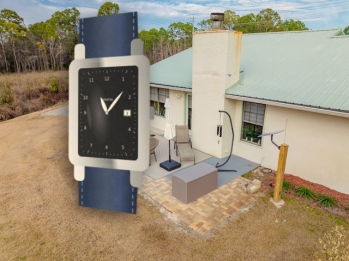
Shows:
11,07
